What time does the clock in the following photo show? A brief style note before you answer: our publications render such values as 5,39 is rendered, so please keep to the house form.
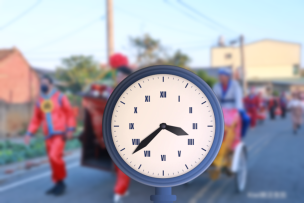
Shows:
3,38
